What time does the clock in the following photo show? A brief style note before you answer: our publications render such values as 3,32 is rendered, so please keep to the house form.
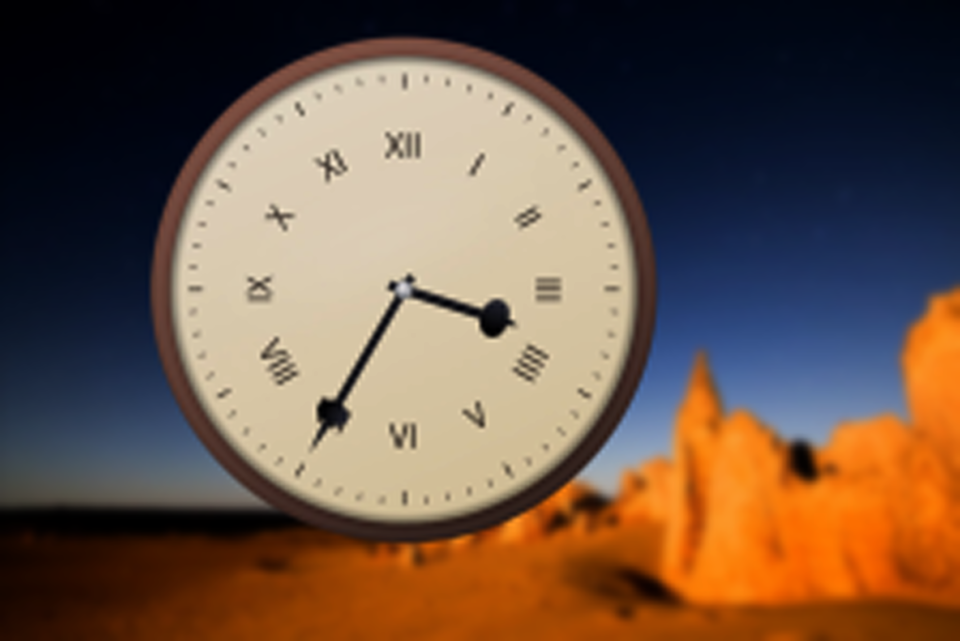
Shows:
3,35
